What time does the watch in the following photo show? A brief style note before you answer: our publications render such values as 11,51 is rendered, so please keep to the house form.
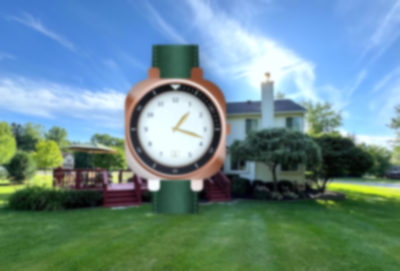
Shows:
1,18
